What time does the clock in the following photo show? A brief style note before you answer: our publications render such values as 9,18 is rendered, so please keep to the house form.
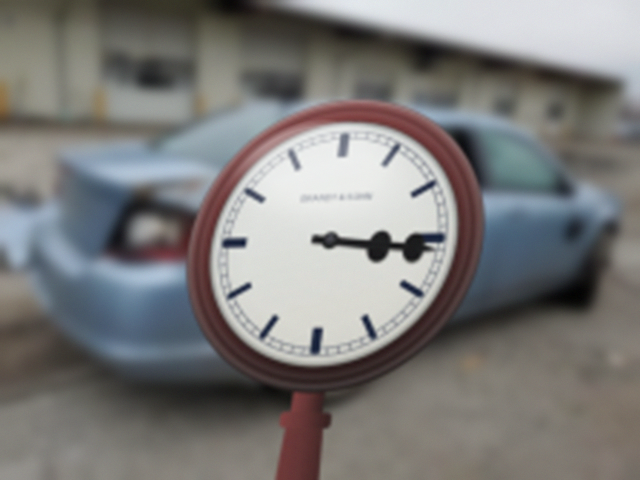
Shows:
3,16
